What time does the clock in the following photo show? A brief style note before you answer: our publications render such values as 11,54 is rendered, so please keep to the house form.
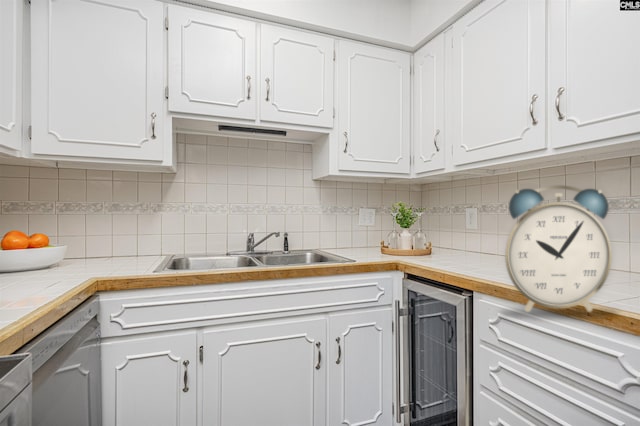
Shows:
10,06
